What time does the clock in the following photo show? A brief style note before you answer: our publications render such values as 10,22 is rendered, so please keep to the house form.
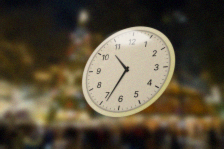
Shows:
10,34
